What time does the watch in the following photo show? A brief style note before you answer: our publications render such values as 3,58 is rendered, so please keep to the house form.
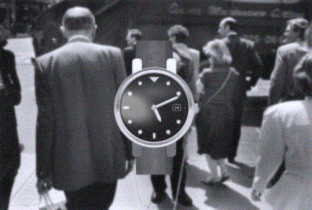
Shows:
5,11
